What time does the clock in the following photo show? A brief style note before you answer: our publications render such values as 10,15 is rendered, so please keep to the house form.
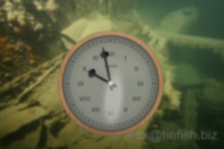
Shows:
9,58
